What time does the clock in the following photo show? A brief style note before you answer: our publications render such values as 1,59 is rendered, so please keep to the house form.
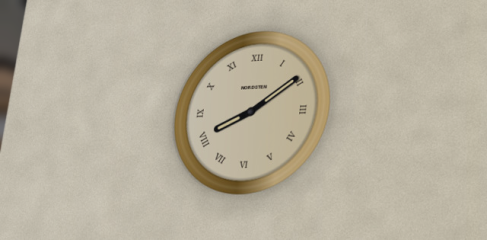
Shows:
8,09
